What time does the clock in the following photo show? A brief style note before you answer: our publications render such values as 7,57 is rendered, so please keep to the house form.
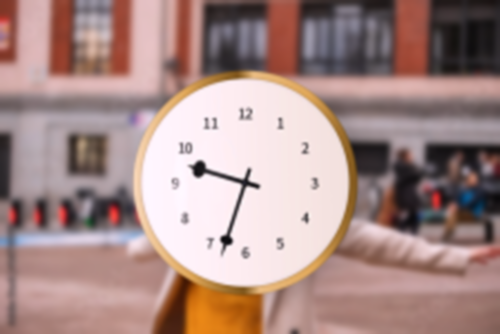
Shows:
9,33
